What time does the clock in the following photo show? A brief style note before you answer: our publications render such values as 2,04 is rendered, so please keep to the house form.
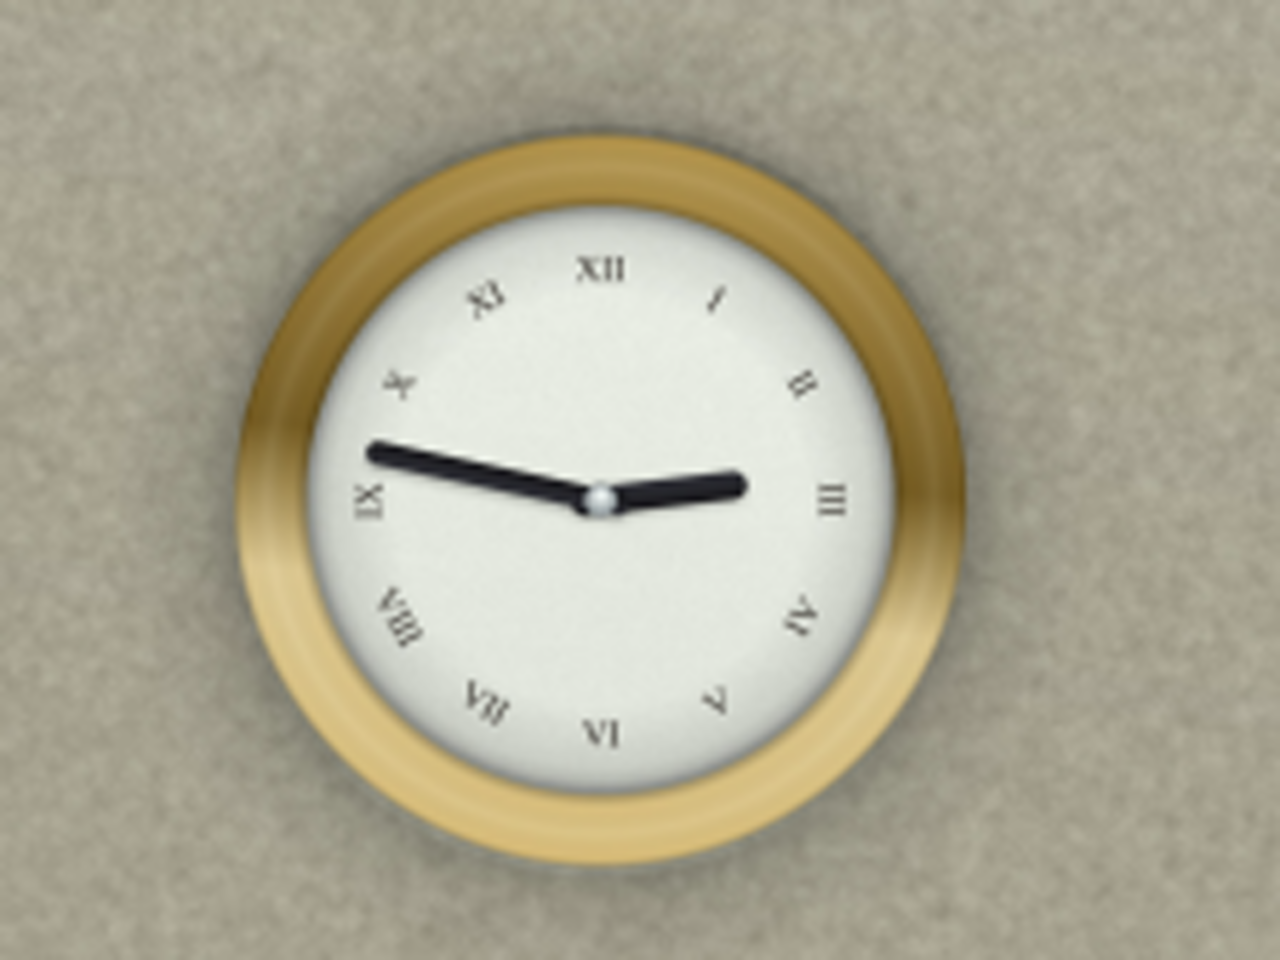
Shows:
2,47
